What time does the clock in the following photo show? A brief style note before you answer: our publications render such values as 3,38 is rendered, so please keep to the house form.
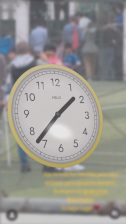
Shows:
1,37
